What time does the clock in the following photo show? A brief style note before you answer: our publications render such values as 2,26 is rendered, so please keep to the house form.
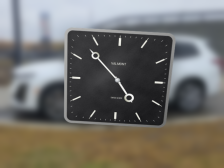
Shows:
4,53
